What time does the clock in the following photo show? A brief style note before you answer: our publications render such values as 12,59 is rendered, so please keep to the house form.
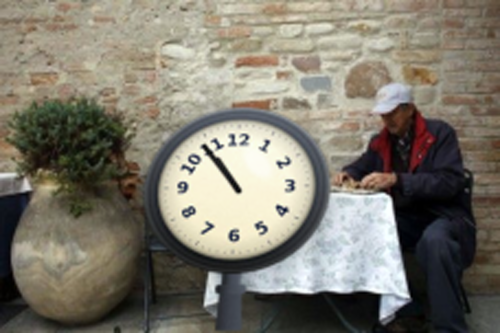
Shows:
10,54
